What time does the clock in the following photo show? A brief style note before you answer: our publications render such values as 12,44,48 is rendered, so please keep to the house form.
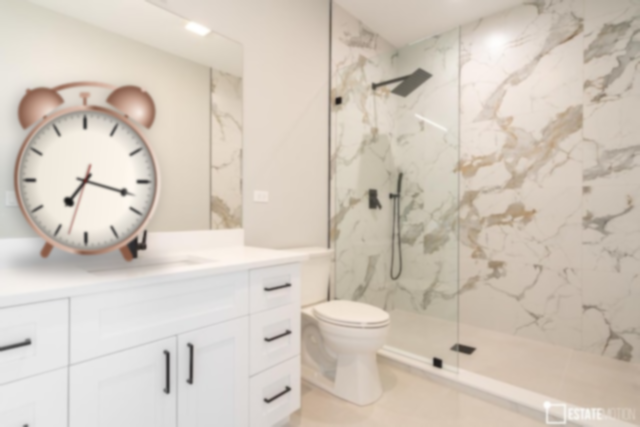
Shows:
7,17,33
